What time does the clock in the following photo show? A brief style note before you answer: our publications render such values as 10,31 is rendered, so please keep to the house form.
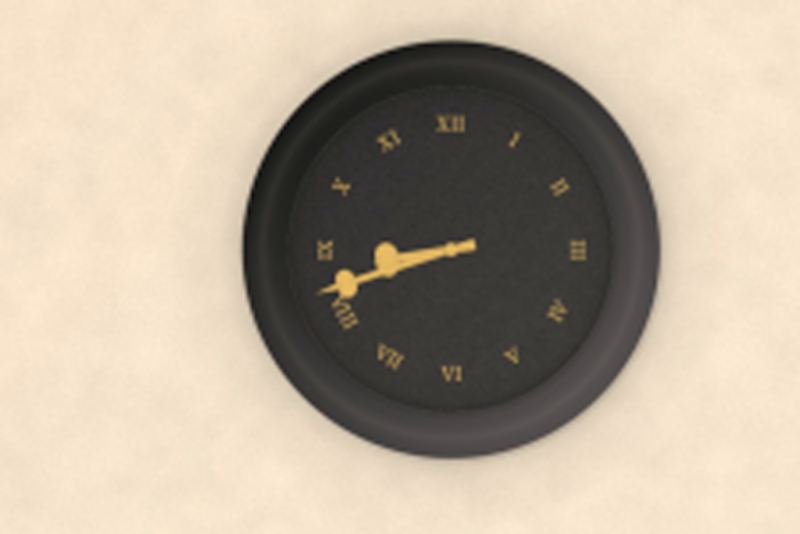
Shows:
8,42
